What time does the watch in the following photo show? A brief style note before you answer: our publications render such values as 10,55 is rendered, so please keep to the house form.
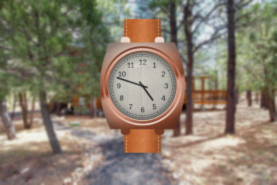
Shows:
4,48
